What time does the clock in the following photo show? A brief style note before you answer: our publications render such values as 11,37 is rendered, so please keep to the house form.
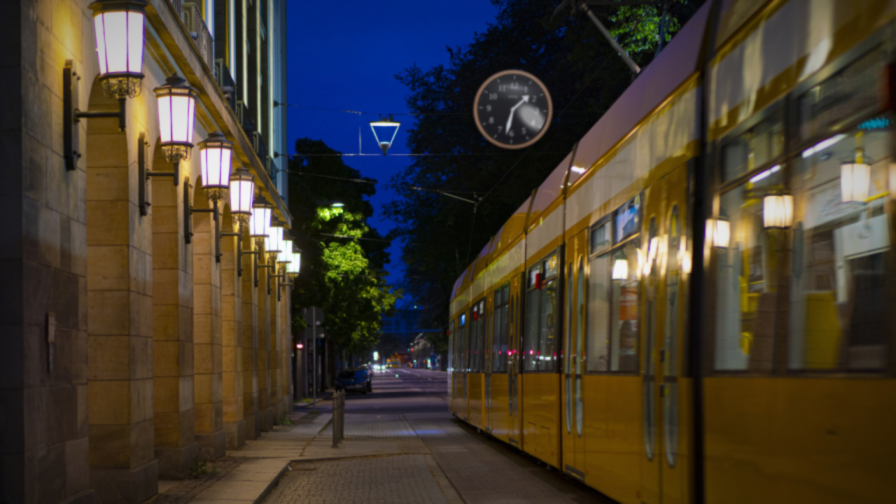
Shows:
1,32
